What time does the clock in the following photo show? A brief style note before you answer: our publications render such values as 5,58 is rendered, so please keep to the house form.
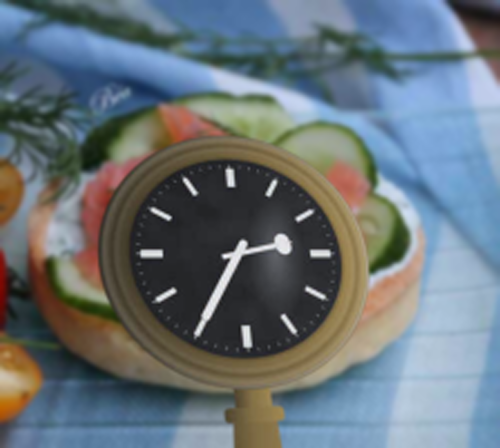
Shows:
2,35
